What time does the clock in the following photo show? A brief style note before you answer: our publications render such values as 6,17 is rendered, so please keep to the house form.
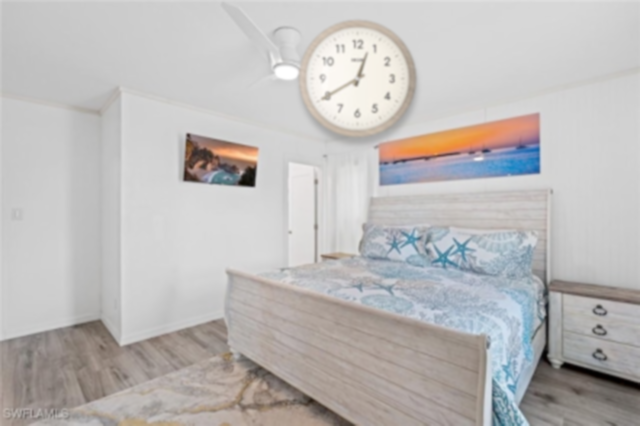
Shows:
12,40
